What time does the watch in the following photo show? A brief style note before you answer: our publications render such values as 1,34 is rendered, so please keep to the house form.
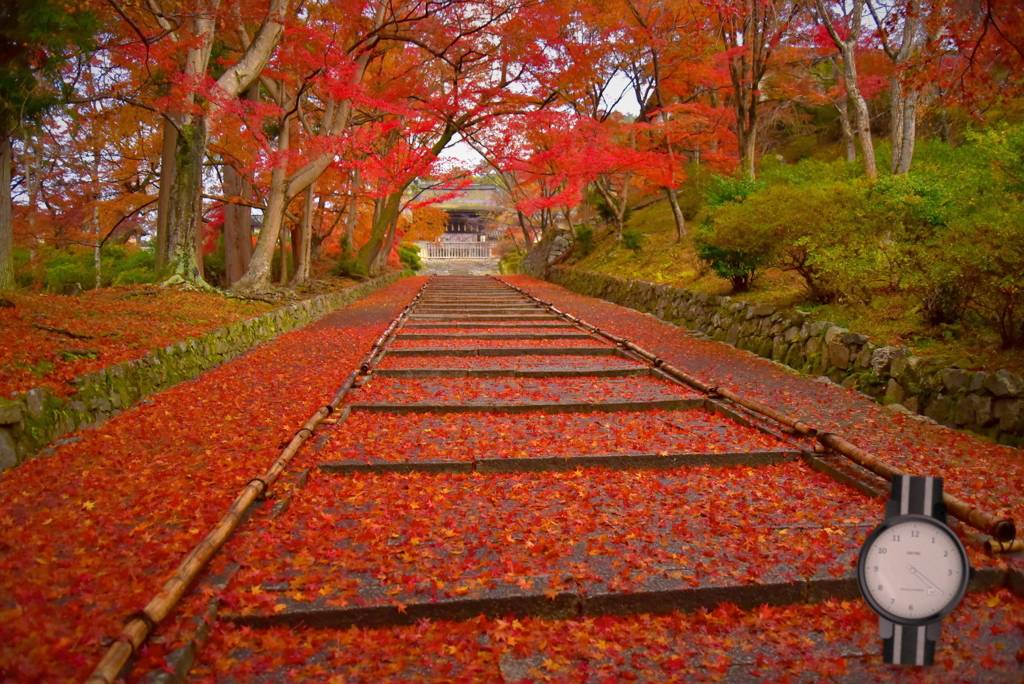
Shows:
4,21
